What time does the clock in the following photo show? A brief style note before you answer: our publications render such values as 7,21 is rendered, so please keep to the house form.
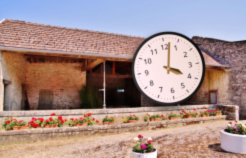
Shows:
4,02
